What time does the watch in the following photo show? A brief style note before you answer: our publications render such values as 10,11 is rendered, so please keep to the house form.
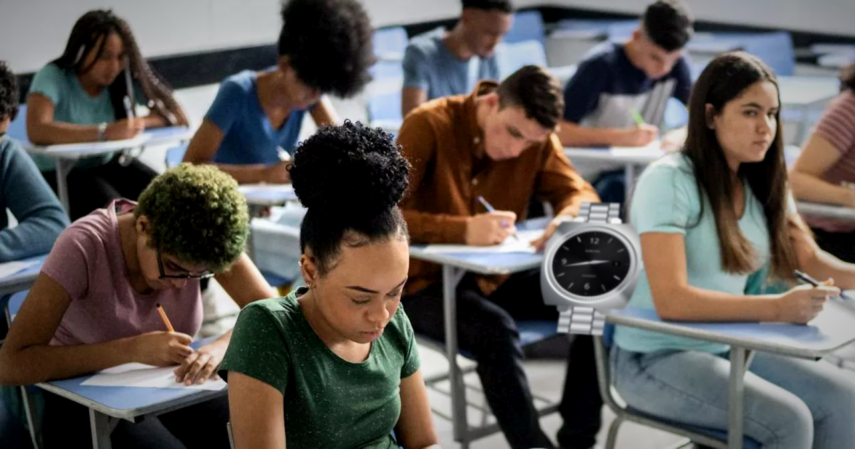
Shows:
2,43
